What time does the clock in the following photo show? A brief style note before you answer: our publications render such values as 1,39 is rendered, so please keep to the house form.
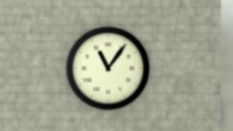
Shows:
11,06
